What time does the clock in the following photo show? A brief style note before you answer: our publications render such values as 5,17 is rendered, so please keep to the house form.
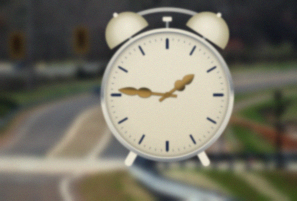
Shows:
1,46
